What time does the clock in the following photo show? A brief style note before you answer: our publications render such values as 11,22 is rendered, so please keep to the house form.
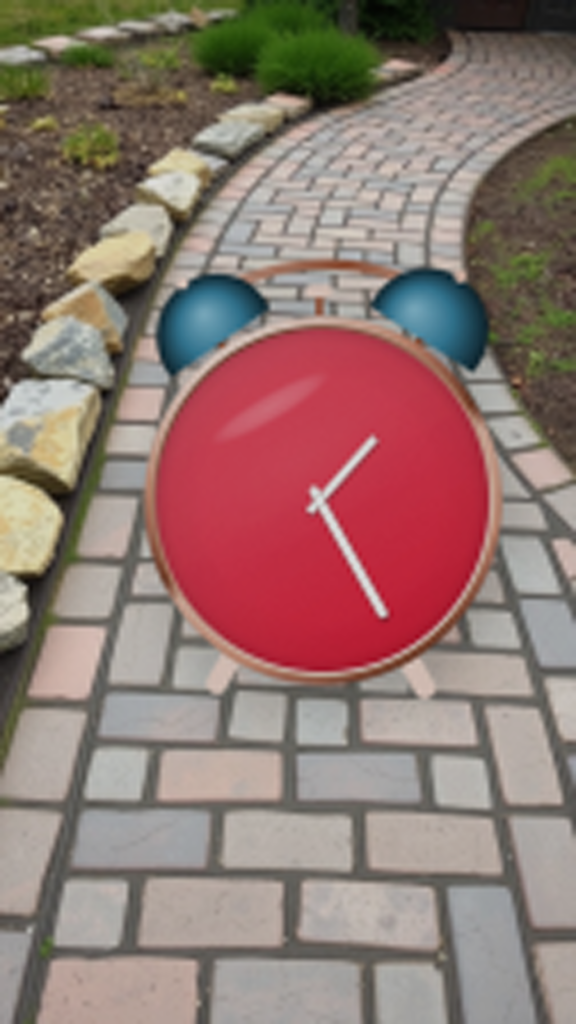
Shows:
1,25
